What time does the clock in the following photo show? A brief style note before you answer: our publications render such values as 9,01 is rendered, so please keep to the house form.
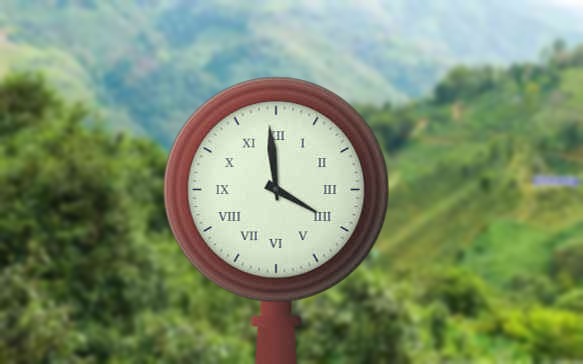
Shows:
3,59
